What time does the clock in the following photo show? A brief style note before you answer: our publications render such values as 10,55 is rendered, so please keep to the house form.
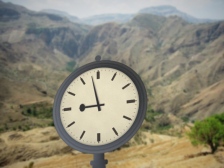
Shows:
8,58
